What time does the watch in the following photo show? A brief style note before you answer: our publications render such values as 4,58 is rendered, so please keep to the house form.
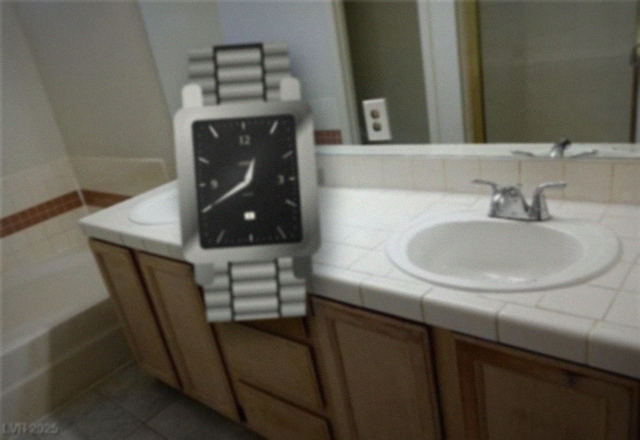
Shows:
12,40
